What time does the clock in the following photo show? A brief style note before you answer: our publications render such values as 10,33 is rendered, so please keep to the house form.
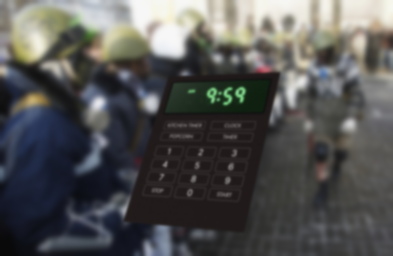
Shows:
9,59
